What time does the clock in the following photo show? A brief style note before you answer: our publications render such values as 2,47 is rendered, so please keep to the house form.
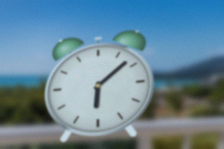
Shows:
6,08
